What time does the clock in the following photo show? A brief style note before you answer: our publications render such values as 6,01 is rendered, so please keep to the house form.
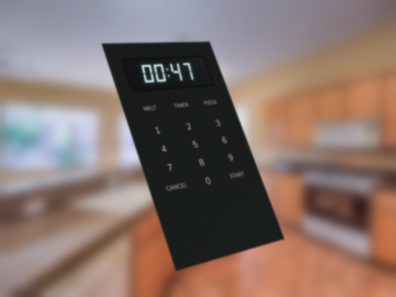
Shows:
0,47
